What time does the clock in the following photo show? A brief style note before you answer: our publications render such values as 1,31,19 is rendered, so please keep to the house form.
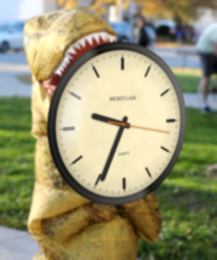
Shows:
9,34,17
